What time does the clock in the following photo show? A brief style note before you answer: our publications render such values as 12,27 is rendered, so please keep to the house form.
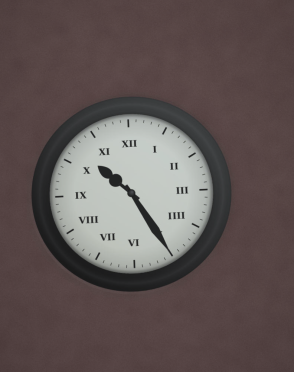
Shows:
10,25
